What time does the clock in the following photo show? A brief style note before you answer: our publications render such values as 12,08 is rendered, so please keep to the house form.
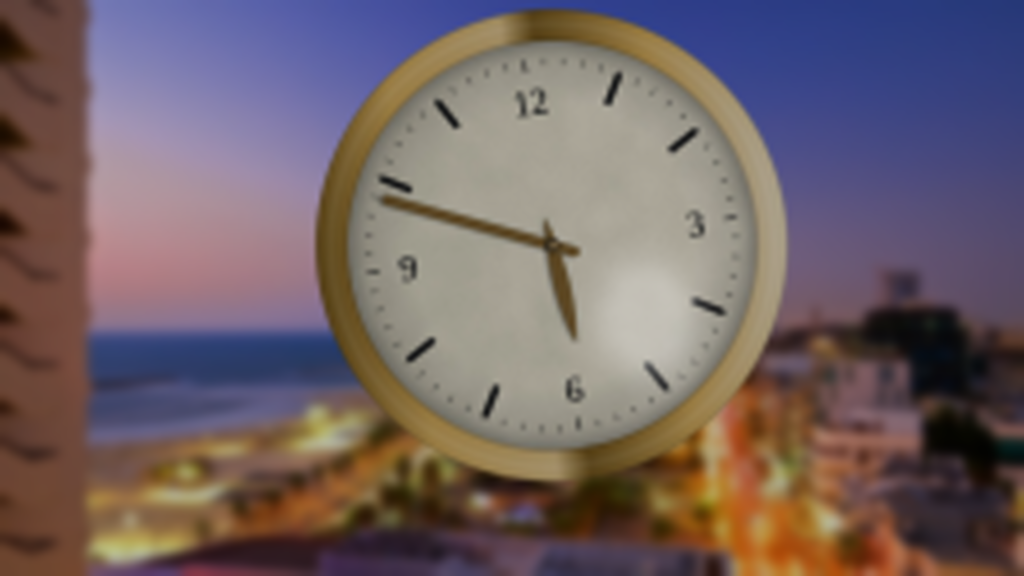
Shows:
5,49
